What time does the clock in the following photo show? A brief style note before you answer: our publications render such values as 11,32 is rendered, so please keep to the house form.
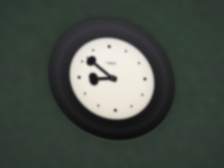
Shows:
8,52
